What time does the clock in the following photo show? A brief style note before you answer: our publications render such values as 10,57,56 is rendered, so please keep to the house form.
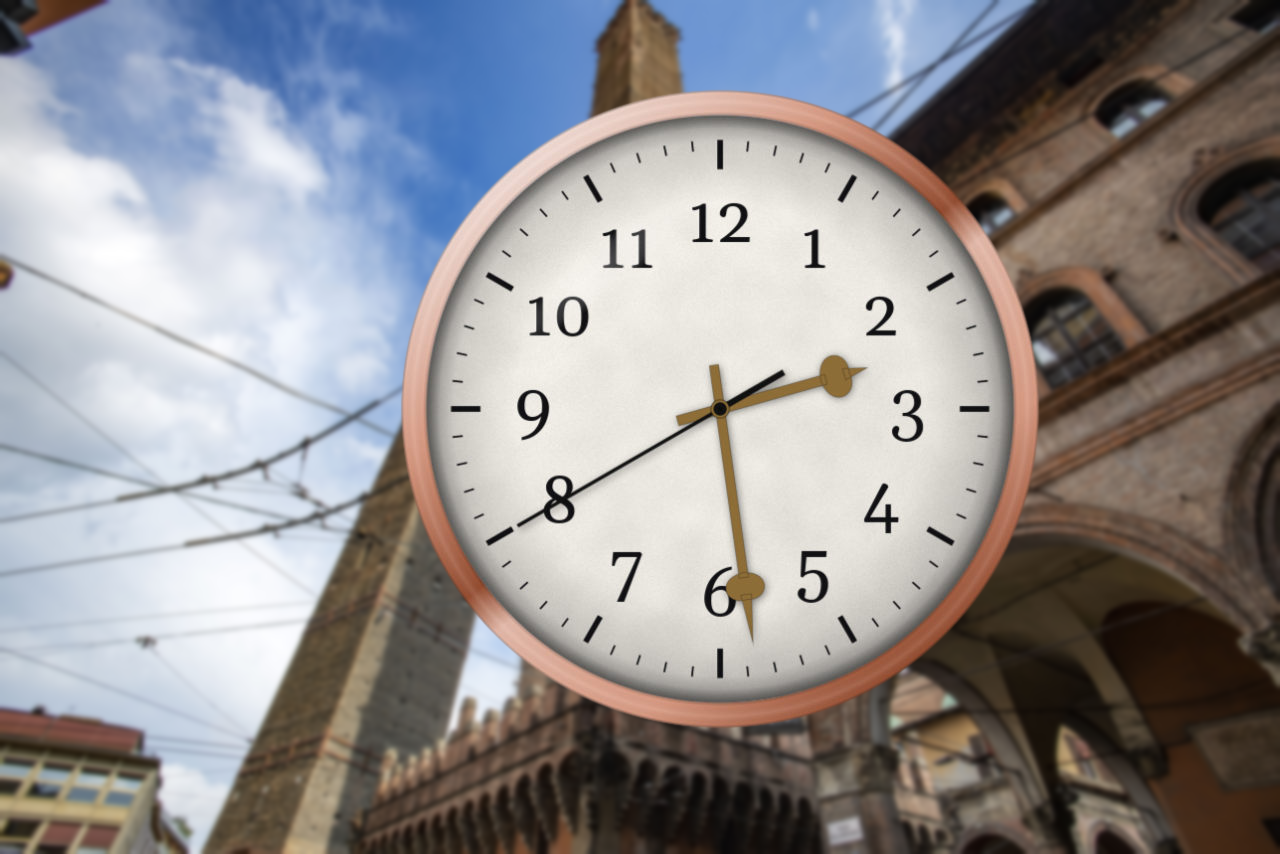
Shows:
2,28,40
